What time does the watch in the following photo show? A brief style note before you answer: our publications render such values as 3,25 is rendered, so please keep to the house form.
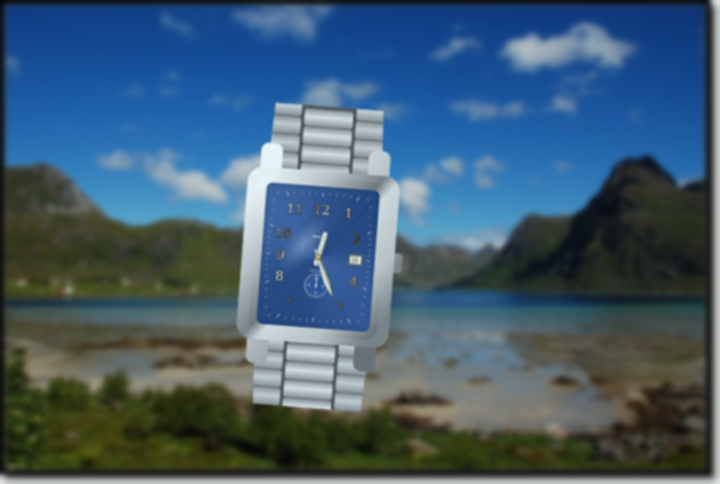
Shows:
12,26
